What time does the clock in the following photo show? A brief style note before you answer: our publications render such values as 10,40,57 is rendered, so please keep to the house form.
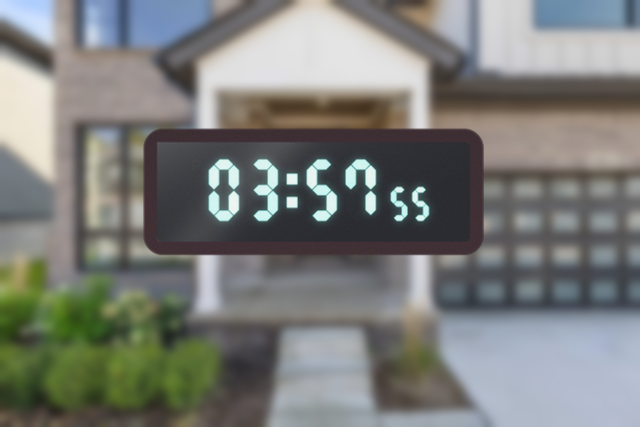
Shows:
3,57,55
